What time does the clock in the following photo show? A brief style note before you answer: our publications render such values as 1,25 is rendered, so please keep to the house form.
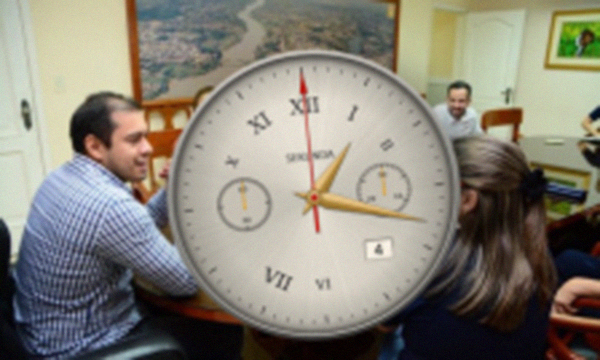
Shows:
1,18
